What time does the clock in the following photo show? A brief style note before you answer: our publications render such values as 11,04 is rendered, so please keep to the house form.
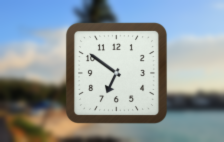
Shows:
6,51
